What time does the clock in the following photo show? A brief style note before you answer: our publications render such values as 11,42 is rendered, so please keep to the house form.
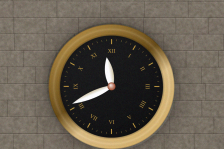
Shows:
11,41
